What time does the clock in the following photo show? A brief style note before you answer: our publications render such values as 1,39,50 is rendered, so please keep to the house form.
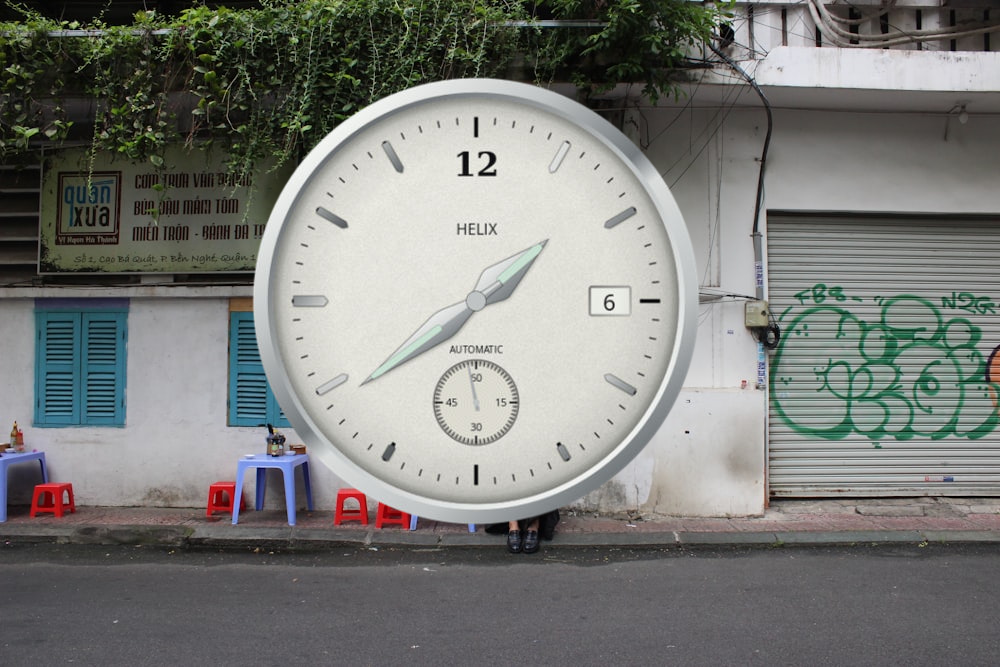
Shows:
1,38,58
